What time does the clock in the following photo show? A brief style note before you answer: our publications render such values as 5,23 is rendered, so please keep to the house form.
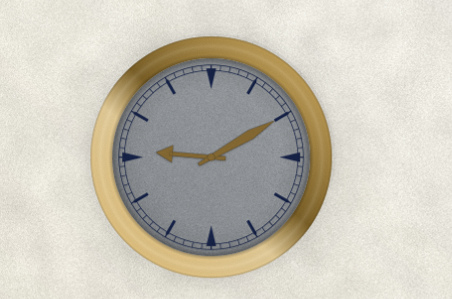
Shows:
9,10
